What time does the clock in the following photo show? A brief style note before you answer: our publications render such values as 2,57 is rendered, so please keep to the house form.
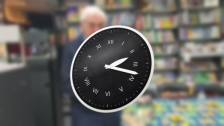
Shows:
2,18
